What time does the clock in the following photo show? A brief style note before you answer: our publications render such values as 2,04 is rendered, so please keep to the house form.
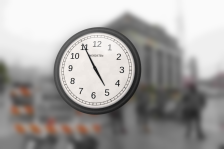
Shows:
4,55
